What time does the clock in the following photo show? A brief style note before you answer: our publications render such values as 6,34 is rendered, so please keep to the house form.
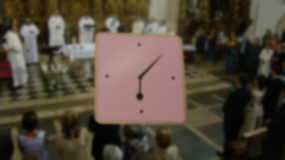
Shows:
6,07
